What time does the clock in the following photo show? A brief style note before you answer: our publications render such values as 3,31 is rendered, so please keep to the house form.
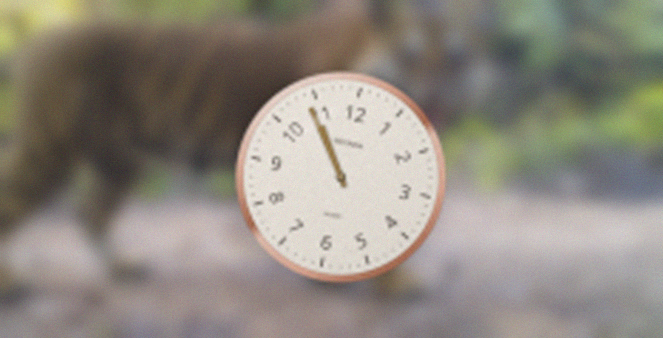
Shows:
10,54
